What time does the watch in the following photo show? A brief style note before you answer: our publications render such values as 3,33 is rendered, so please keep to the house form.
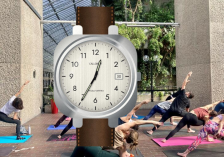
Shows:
12,35
